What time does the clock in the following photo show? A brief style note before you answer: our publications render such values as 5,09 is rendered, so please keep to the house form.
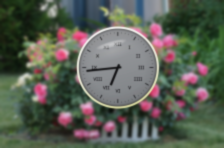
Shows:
6,44
